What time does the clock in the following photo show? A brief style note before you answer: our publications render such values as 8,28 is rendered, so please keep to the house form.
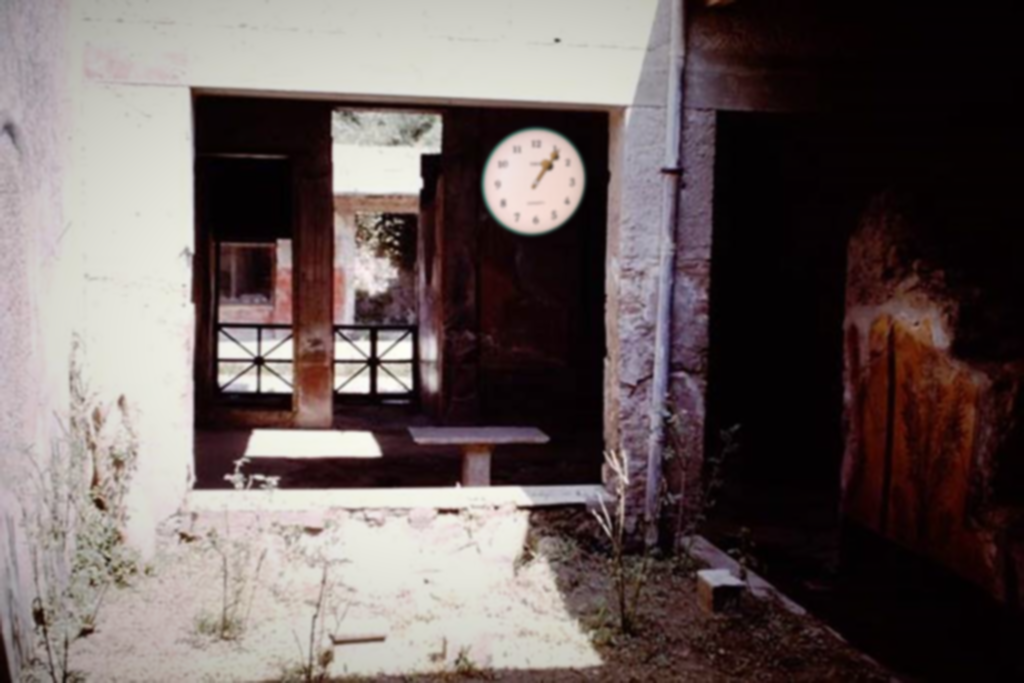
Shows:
1,06
